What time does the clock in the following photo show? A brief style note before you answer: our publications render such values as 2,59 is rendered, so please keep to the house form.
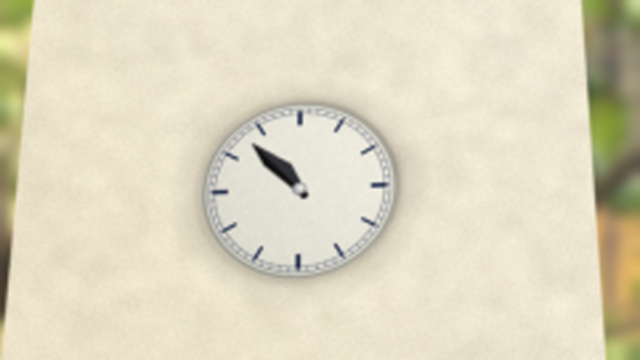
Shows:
10,53
